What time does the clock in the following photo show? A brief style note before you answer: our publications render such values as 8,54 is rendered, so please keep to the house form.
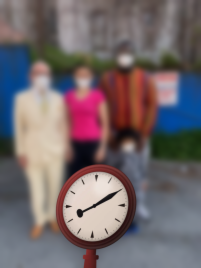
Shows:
8,10
